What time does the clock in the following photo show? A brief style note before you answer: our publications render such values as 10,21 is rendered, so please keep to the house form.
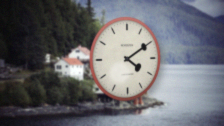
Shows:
4,10
